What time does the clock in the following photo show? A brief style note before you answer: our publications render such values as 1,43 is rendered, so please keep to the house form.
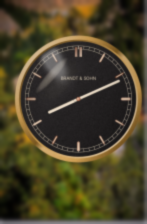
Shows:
8,11
